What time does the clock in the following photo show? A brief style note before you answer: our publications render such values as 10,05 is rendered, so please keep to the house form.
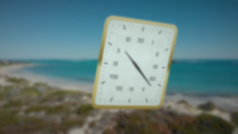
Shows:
10,22
